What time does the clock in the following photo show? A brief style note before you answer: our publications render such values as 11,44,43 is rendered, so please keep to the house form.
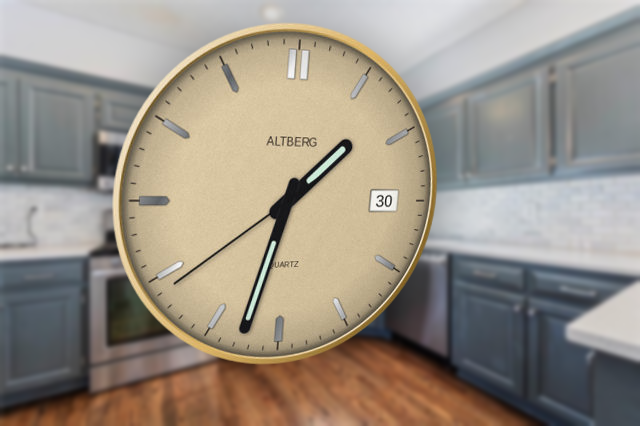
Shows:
1,32,39
